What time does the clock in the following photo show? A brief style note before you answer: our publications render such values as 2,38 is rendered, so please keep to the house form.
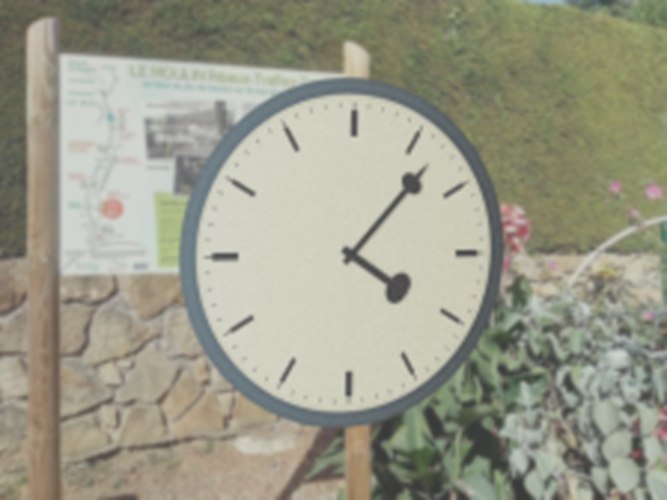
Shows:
4,07
